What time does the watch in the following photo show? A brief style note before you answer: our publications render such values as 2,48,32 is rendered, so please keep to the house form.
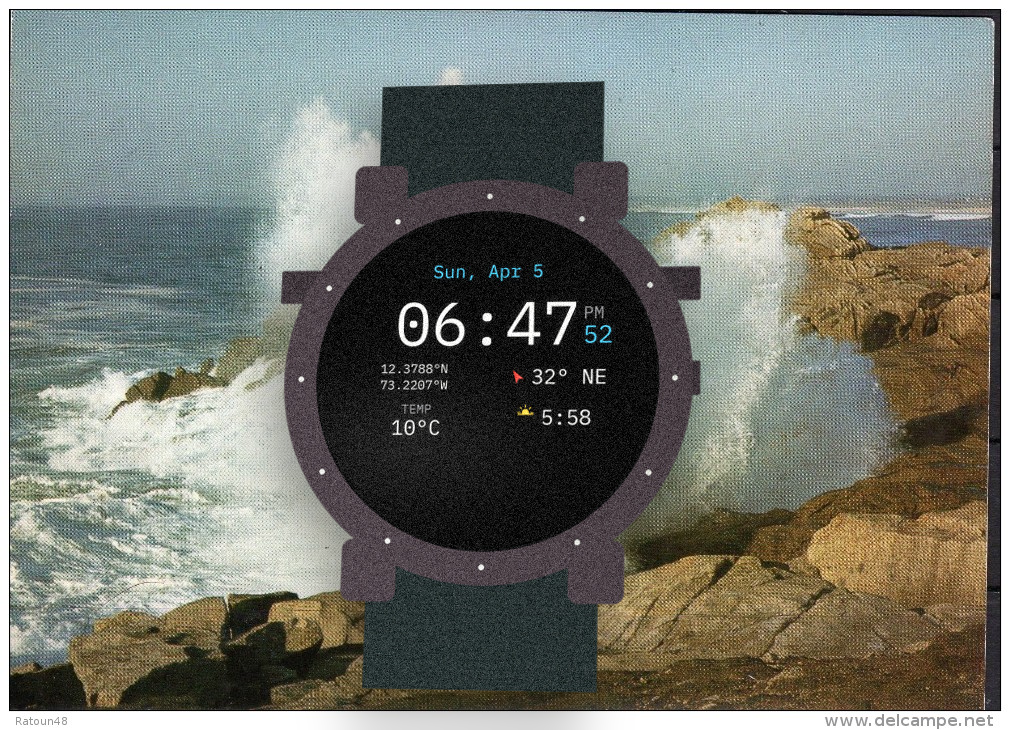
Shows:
6,47,52
